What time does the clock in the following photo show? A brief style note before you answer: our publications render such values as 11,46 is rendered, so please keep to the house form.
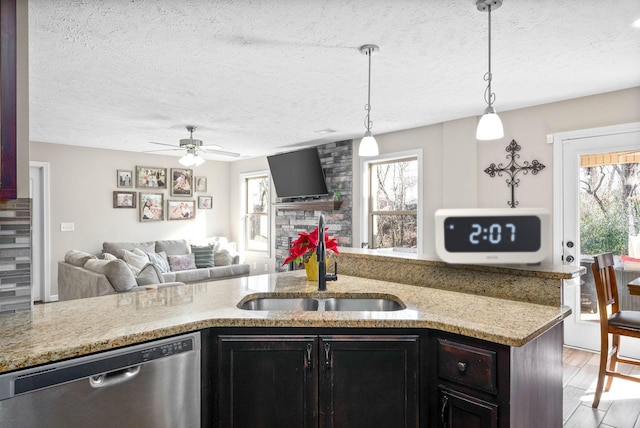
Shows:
2,07
